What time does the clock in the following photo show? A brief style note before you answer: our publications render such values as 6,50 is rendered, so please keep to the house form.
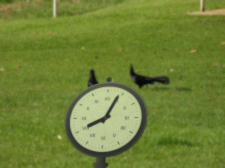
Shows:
8,04
